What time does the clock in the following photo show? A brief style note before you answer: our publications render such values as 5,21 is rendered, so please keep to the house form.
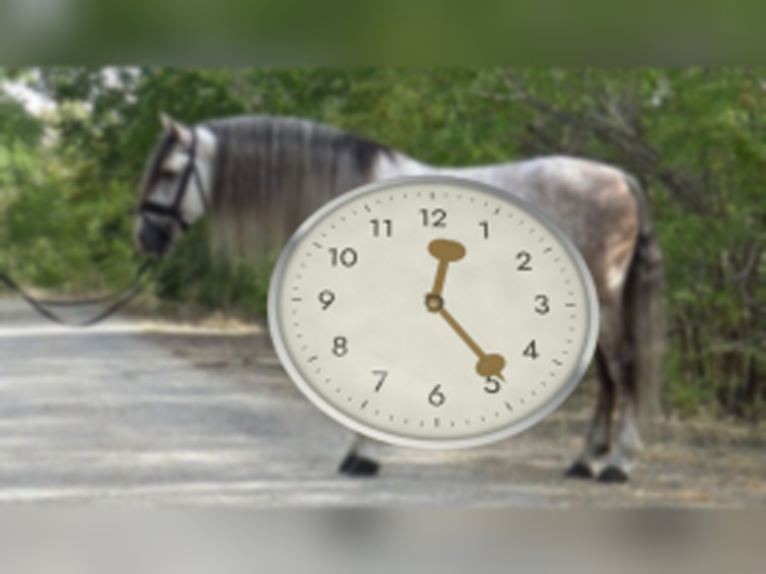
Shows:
12,24
